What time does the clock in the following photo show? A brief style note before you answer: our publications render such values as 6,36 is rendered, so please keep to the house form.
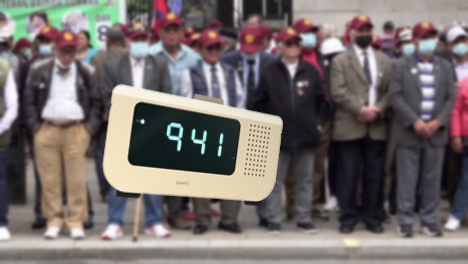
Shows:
9,41
